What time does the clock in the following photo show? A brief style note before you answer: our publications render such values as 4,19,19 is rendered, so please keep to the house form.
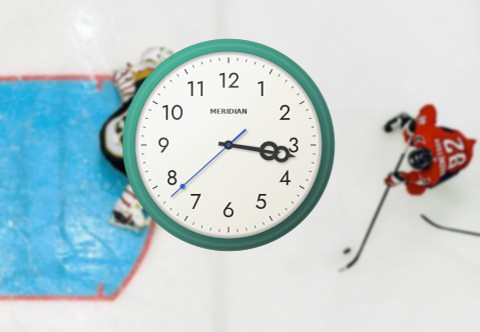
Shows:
3,16,38
